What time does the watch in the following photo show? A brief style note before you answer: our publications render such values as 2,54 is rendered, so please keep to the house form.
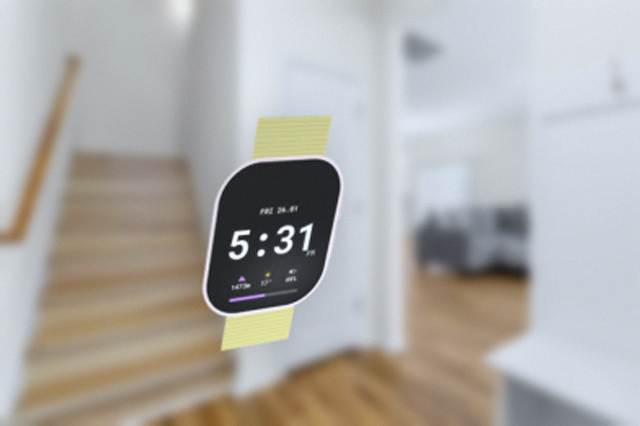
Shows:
5,31
